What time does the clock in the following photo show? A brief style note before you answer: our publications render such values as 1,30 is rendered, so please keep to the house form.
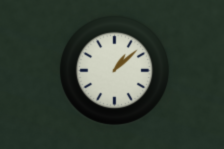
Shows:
1,08
